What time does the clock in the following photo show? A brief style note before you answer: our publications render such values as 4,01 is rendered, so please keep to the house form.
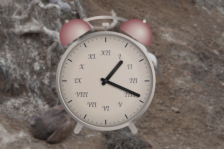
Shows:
1,19
